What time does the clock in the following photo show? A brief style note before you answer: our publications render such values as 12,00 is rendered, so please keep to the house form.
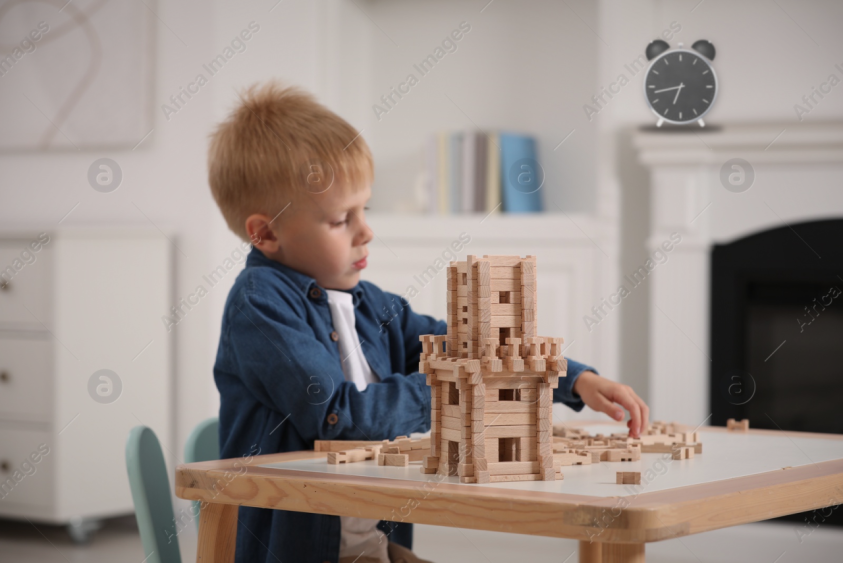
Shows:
6,43
